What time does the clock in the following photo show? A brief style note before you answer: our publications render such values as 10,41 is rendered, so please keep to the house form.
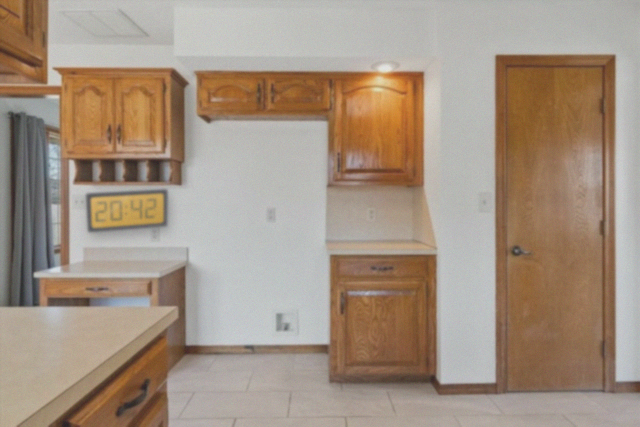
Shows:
20,42
